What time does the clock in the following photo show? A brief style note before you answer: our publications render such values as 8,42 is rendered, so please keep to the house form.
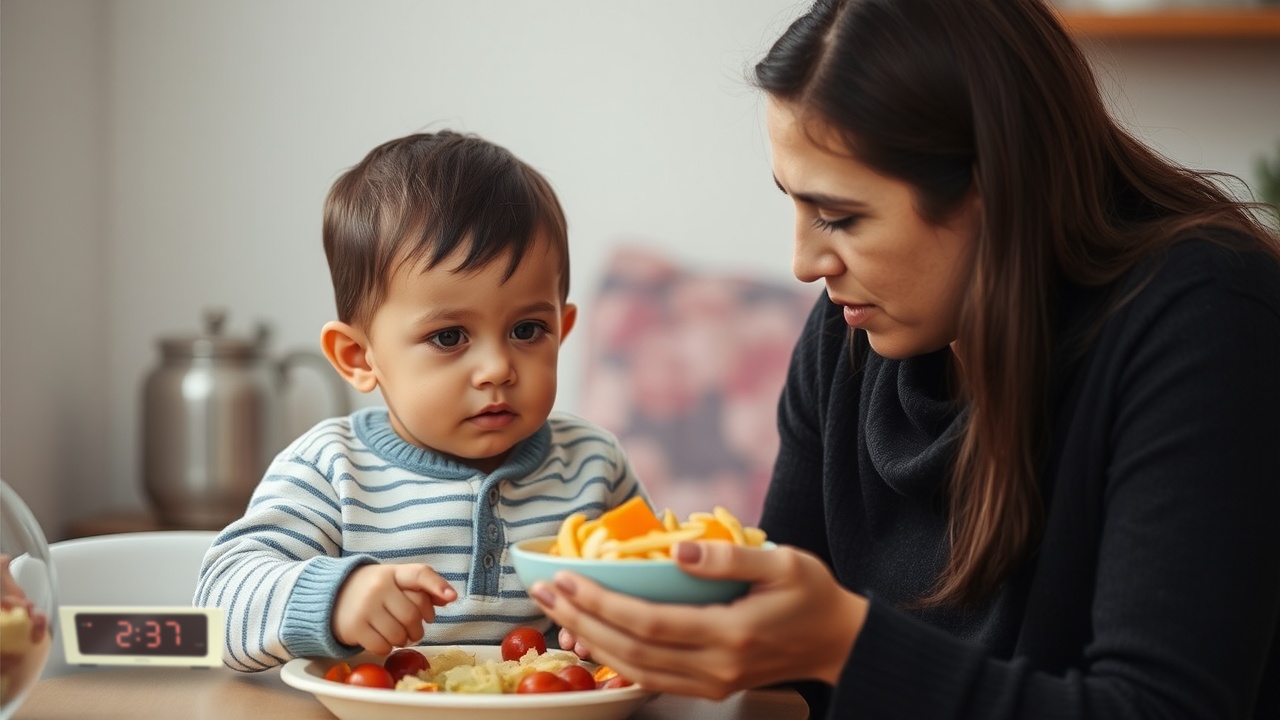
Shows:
2,37
